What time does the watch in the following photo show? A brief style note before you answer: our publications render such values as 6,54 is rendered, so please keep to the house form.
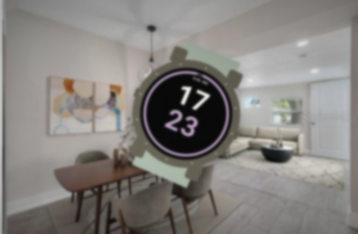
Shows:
17,23
